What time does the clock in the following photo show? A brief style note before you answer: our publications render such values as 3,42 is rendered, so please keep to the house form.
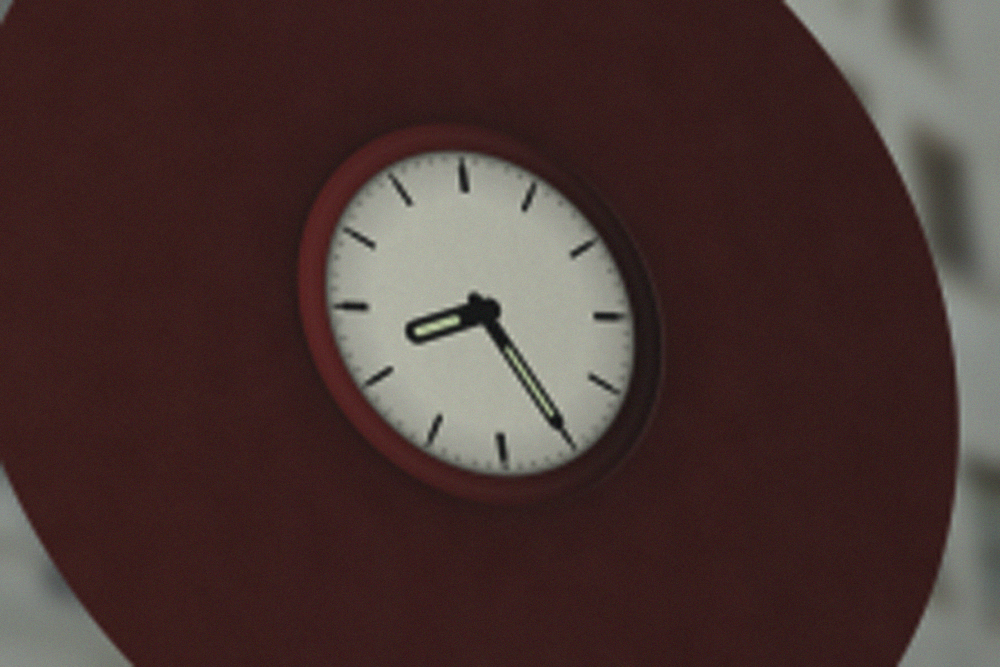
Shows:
8,25
